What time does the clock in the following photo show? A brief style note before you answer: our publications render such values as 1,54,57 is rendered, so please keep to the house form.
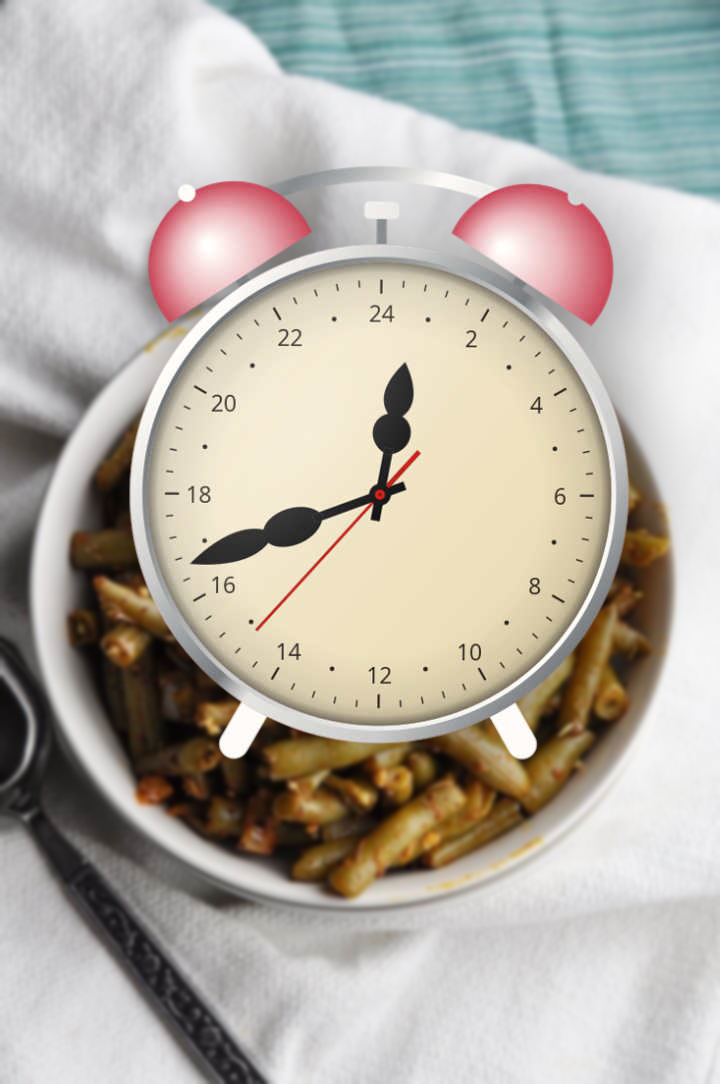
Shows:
0,41,37
